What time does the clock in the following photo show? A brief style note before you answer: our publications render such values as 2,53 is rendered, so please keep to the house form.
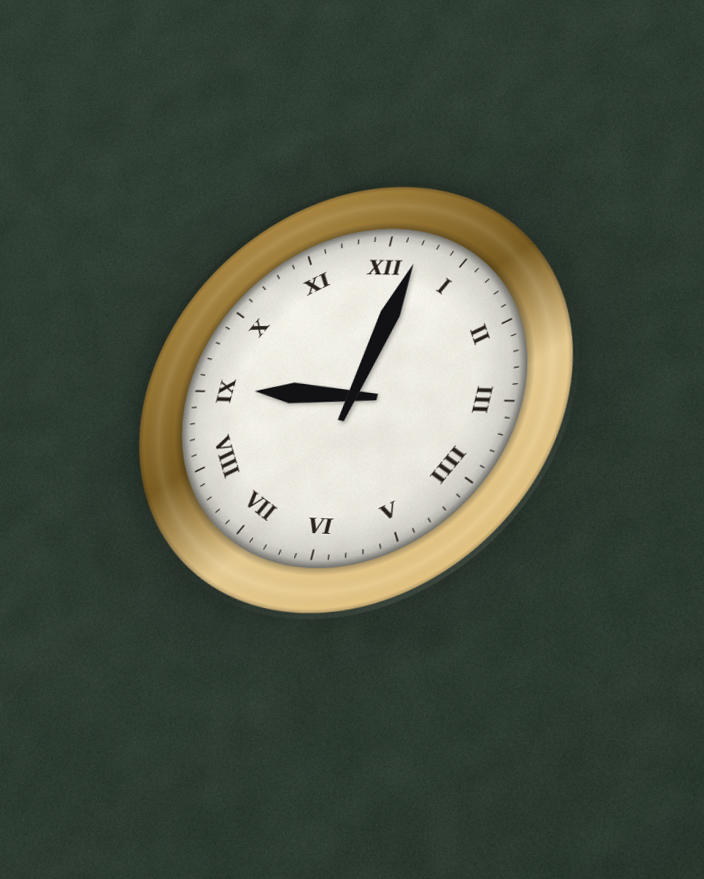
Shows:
9,02
